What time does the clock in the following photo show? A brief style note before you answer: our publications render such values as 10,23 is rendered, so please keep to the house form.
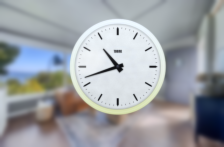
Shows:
10,42
